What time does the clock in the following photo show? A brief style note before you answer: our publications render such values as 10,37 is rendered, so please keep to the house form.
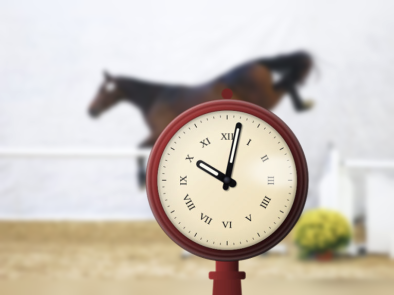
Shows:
10,02
